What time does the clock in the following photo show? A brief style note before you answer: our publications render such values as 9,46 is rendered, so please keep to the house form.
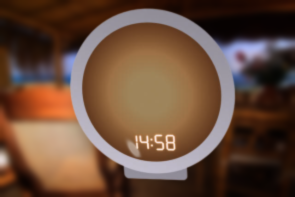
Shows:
14,58
